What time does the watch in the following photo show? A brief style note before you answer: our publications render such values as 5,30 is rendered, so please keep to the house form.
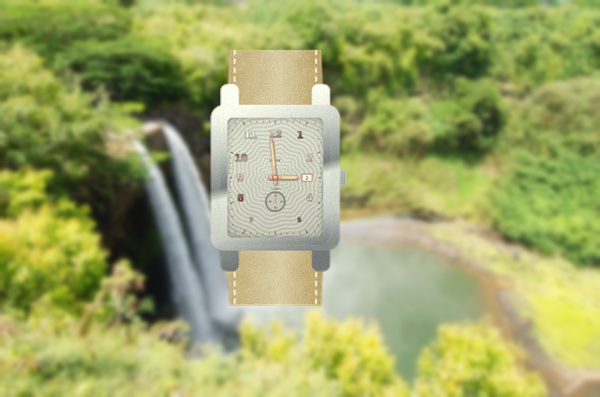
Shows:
2,59
